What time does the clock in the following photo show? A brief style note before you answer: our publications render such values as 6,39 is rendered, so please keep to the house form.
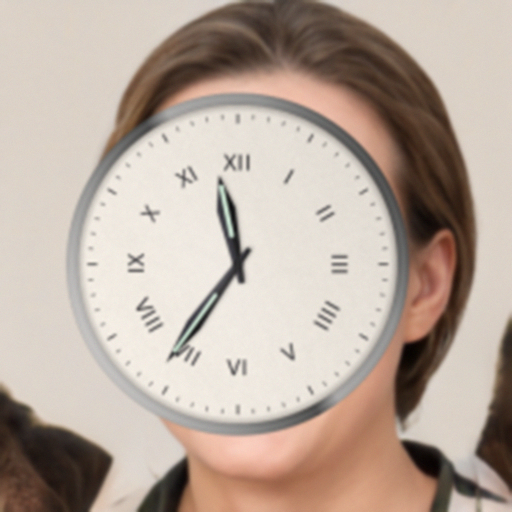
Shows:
11,36
